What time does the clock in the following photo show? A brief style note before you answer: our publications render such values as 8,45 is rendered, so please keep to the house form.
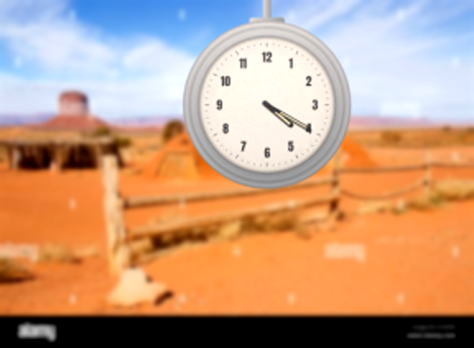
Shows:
4,20
